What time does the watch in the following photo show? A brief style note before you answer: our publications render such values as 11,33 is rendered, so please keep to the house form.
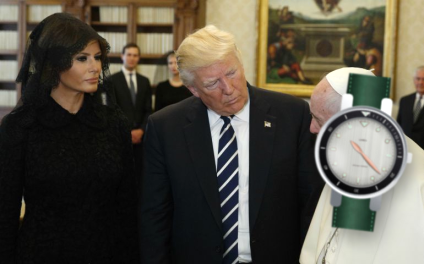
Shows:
10,22
